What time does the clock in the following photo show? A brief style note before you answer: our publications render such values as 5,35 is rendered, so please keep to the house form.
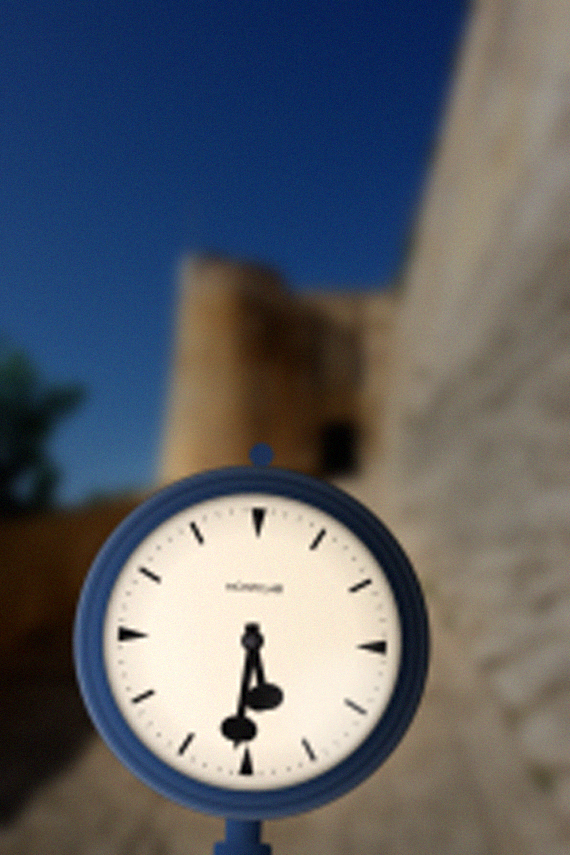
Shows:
5,31
